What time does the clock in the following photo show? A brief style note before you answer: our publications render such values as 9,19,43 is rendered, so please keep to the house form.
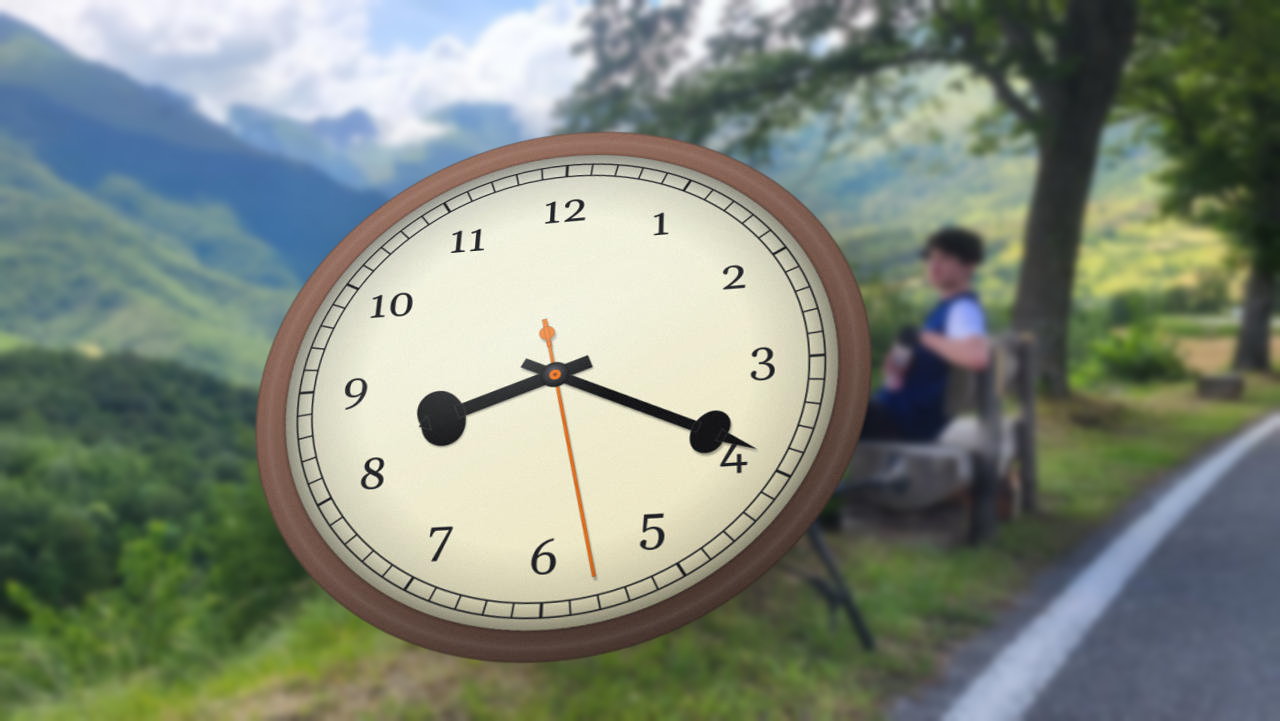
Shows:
8,19,28
